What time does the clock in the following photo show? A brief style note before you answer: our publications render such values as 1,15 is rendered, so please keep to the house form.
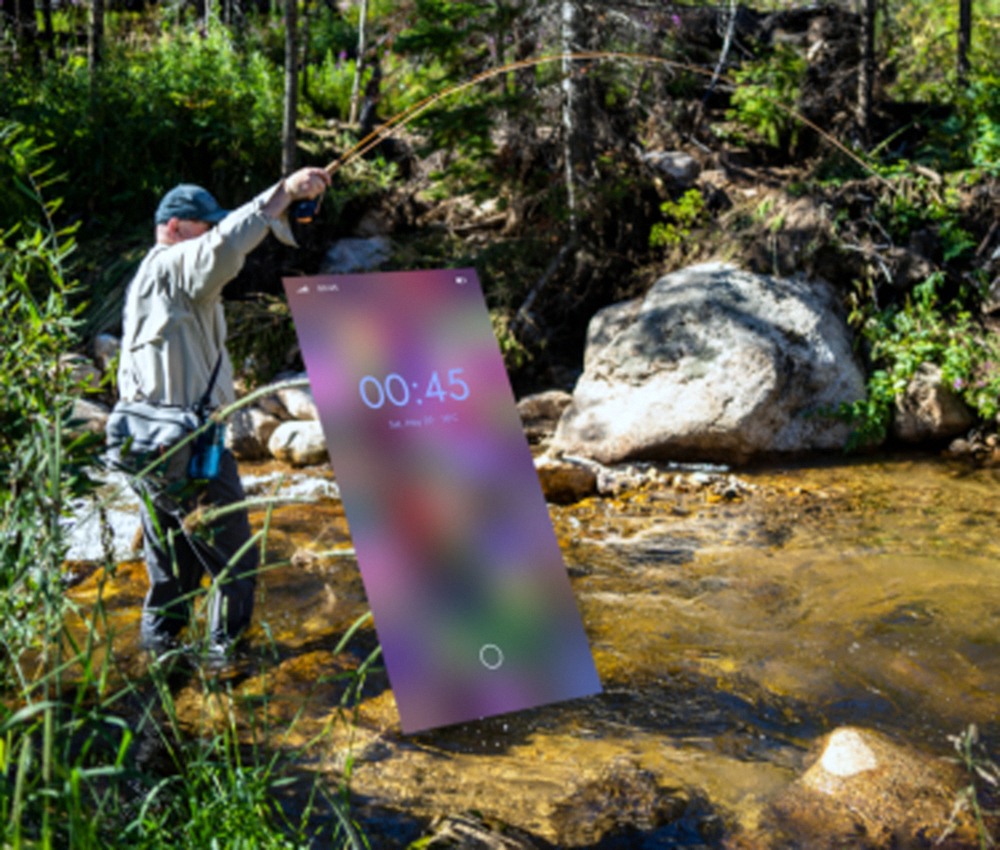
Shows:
0,45
